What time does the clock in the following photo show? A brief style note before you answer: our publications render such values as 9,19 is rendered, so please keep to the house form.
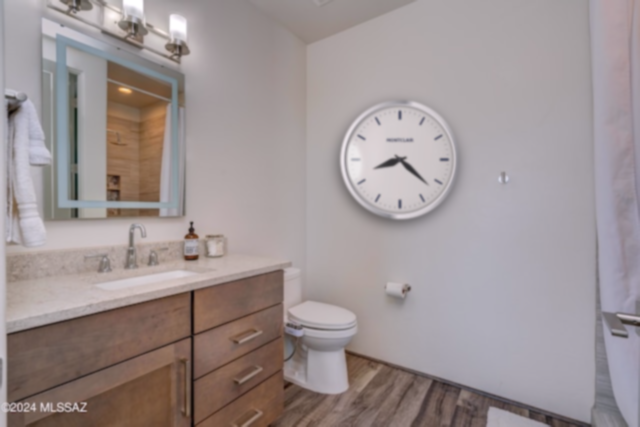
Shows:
8,22
